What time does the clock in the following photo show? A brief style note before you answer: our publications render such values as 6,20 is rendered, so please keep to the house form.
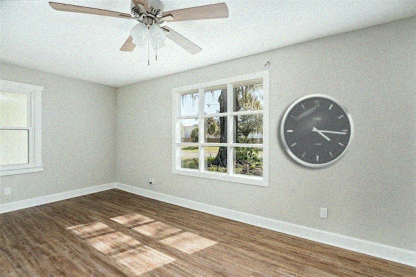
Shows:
4,16
